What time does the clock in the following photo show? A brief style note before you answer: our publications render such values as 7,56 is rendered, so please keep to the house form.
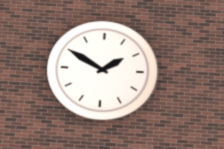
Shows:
1,50
